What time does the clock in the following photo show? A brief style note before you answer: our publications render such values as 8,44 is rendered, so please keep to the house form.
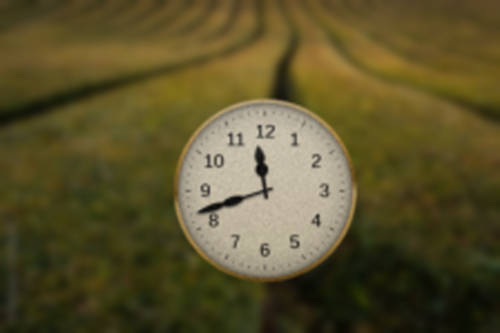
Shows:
11,42
